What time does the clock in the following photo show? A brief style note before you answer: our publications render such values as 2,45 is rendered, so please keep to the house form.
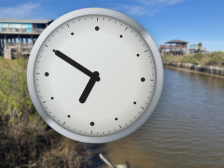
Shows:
6,50
